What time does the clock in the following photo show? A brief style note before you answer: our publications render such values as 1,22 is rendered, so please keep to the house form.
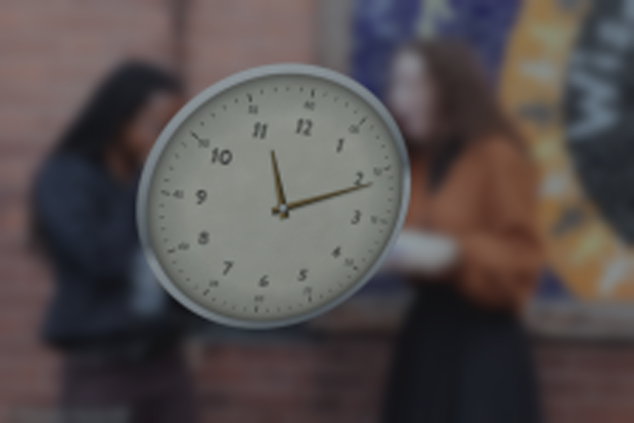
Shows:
11,11
